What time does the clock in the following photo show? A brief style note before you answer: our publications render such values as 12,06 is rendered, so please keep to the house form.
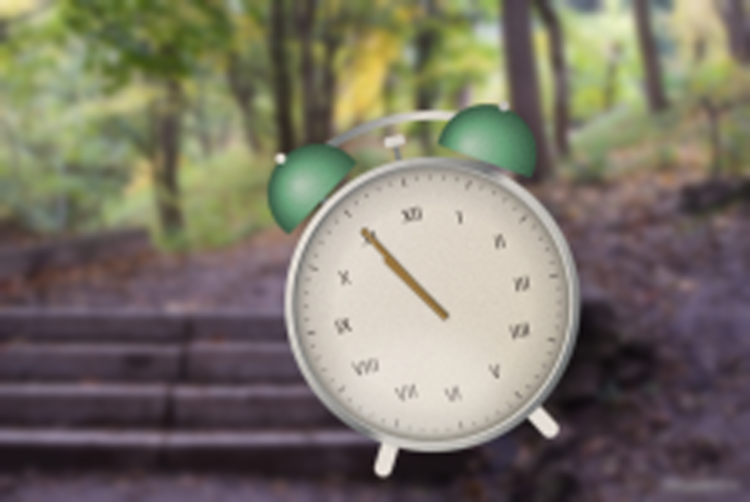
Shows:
10,55
